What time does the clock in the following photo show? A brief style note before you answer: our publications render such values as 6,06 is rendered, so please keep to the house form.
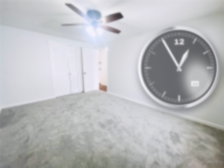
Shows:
12,55
